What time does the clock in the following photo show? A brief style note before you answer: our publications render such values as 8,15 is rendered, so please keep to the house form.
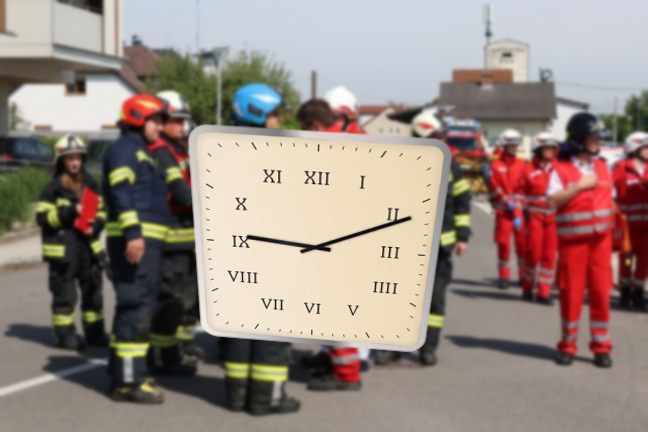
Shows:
9,11
